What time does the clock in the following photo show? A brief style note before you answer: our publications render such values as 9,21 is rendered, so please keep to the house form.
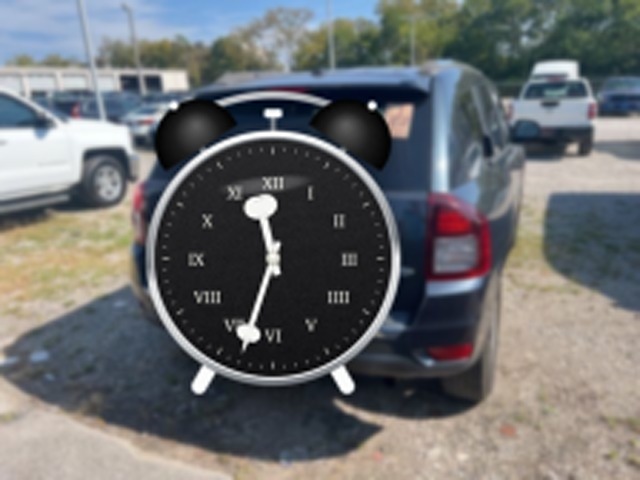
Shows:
11,33
